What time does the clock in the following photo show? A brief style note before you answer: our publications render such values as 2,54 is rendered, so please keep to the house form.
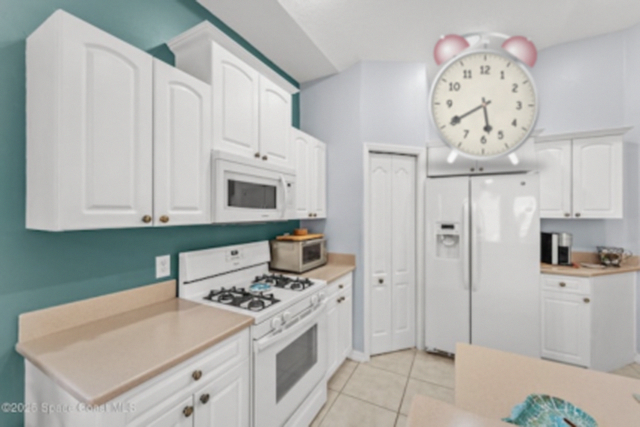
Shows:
5,40
